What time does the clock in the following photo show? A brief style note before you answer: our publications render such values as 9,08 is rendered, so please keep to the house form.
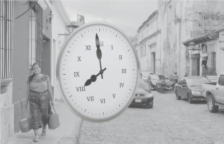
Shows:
7,59
